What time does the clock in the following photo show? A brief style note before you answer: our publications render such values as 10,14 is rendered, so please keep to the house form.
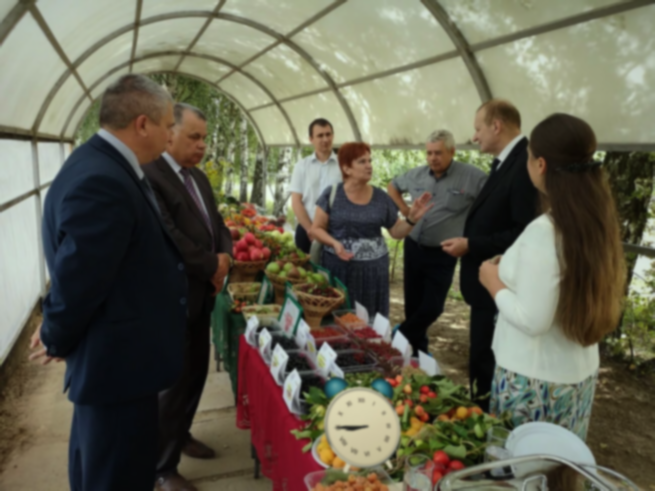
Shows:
8,45
